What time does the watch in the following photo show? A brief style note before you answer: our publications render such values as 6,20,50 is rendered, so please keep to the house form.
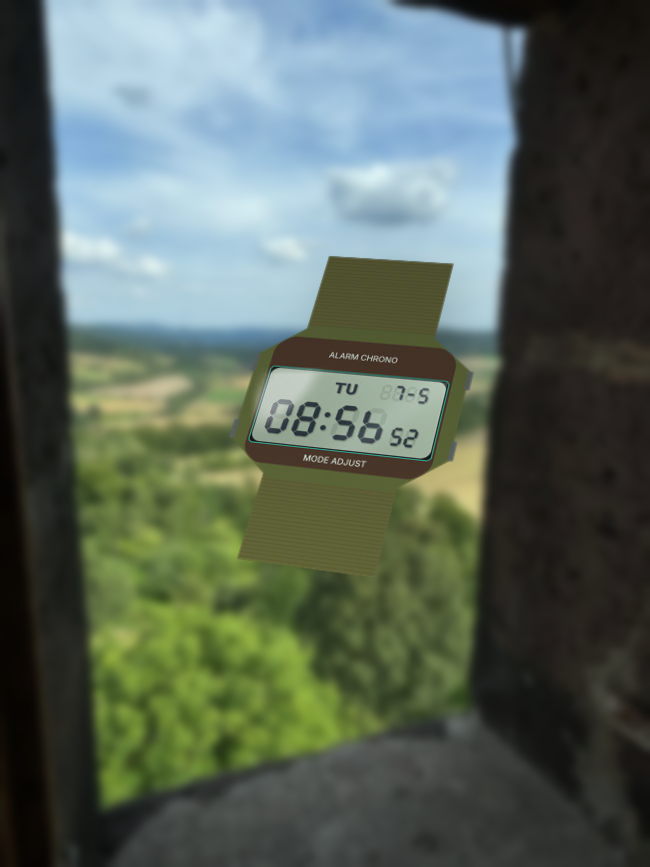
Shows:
8,56,52
